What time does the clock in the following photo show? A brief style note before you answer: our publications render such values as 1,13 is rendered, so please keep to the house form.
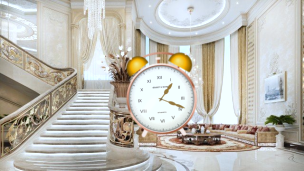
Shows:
1,19
